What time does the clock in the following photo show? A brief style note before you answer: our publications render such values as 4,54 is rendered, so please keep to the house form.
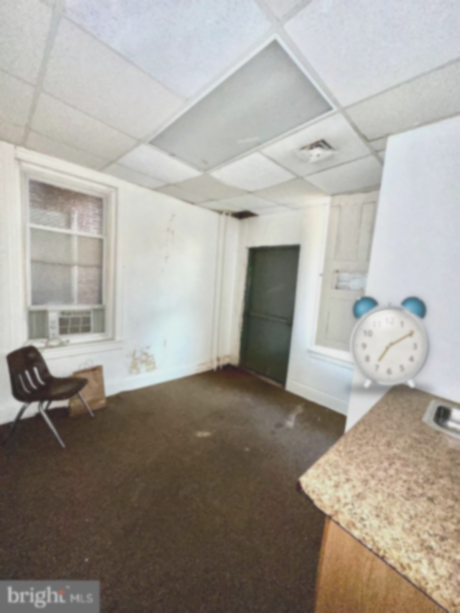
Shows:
7,10
